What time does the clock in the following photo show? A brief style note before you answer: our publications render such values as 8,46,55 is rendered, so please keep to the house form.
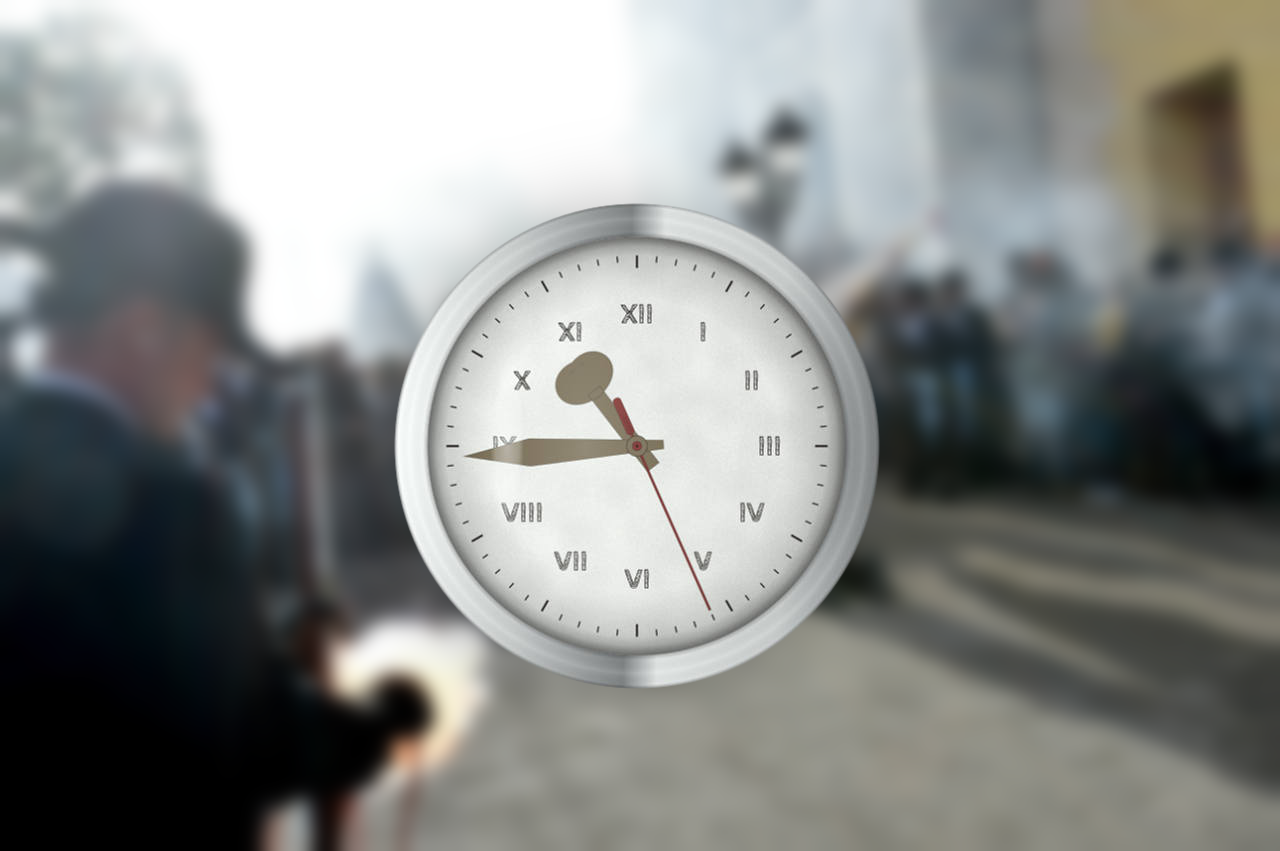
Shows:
10,44,26
